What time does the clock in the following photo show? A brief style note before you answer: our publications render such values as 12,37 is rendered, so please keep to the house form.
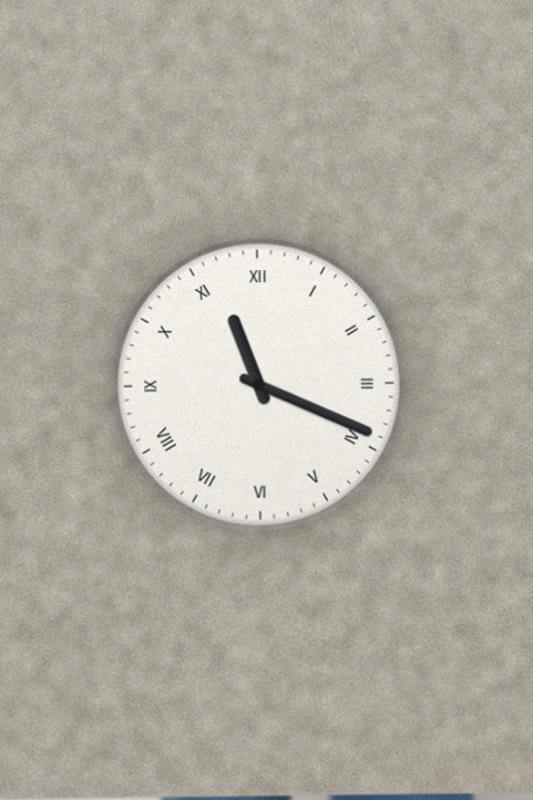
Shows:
11,19
